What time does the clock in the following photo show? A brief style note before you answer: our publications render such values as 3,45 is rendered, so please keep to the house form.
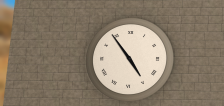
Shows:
4,54
